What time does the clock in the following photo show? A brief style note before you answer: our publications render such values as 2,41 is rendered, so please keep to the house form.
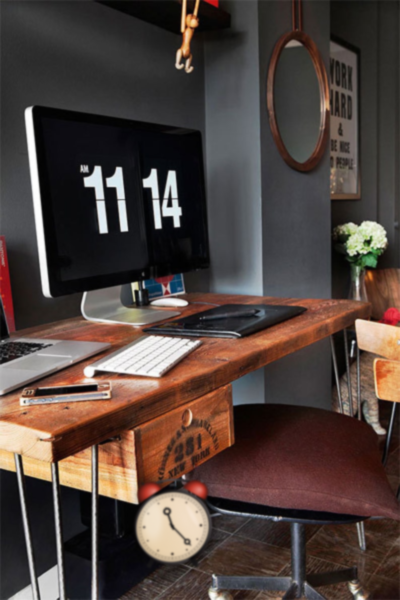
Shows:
11,23
